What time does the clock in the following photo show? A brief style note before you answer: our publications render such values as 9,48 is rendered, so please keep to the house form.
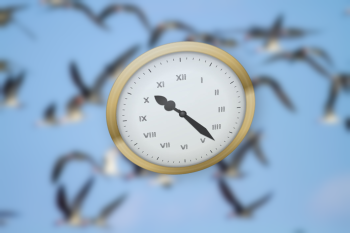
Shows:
10,23
